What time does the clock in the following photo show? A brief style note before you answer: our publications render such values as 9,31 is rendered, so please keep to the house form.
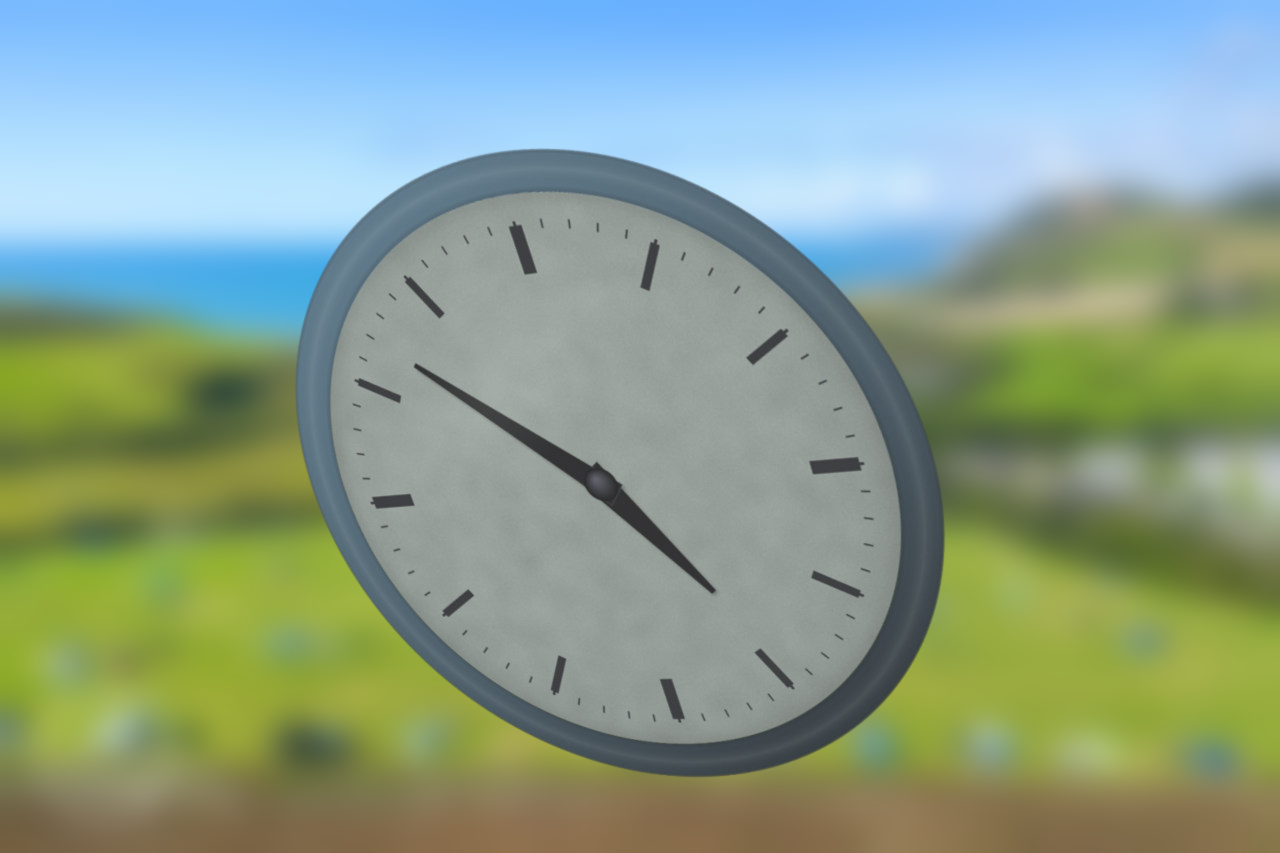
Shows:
4,52
